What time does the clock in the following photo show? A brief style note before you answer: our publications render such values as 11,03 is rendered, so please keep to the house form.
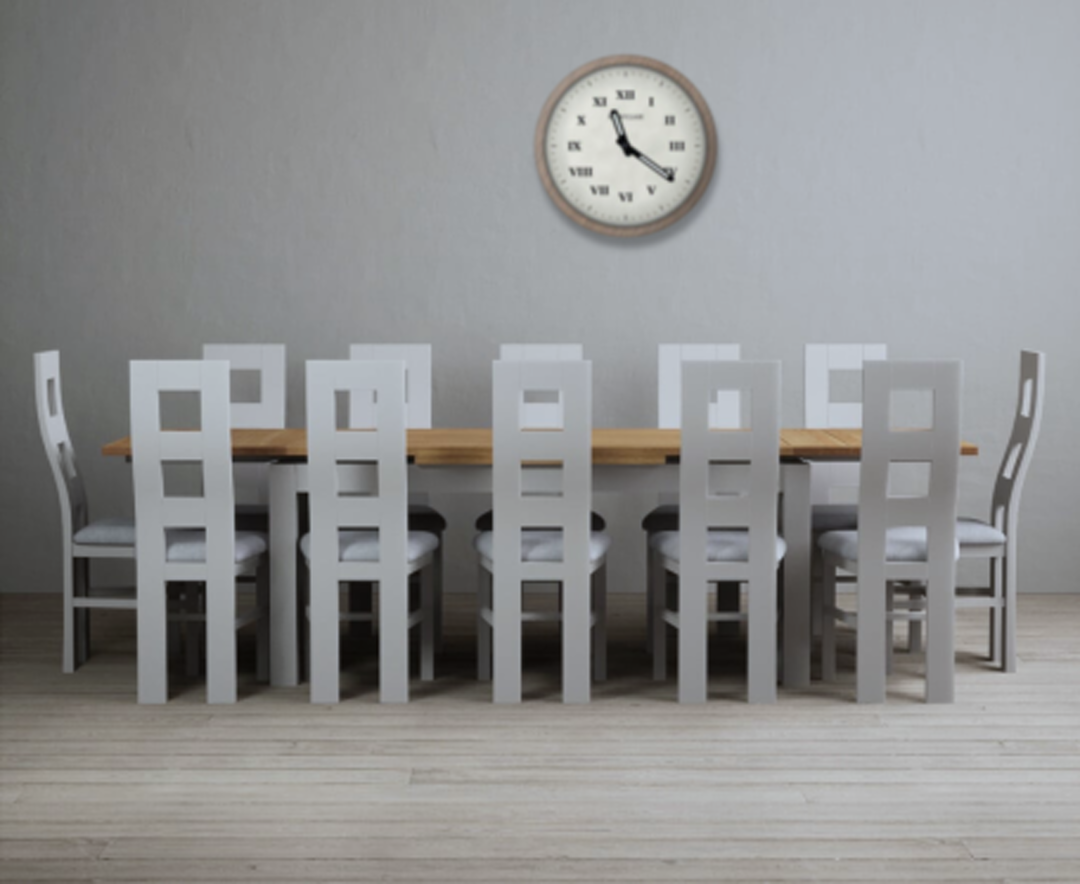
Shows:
11,21
